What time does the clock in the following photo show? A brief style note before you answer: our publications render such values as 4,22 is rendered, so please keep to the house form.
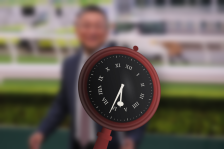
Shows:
5,31
